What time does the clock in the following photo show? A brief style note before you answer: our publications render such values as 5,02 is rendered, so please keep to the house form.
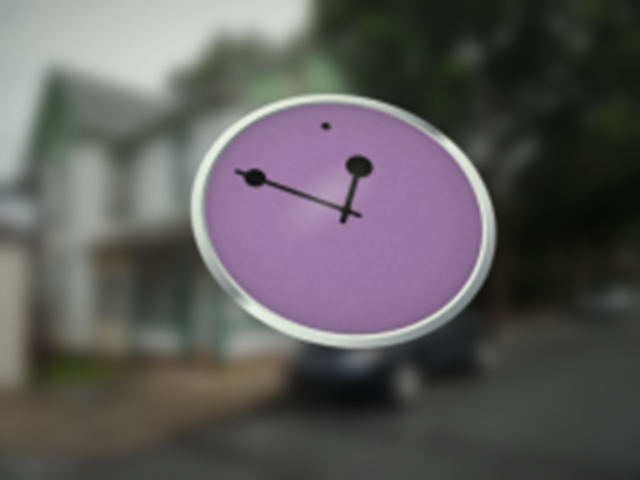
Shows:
12,50
